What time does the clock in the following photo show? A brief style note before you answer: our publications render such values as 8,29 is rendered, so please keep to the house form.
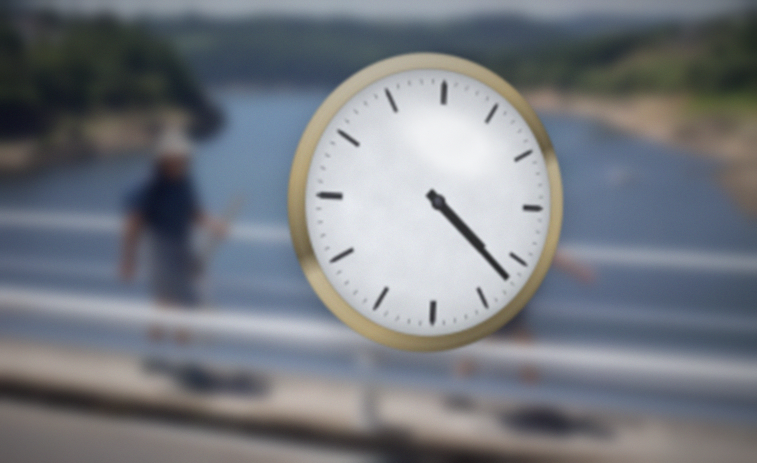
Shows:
4,22
